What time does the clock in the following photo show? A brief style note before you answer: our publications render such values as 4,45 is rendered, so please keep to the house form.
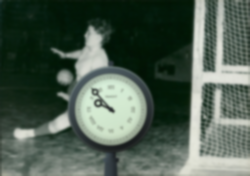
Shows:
9,53
